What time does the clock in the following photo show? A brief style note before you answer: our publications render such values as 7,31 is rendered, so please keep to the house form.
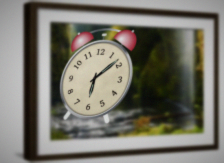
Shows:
6,08
